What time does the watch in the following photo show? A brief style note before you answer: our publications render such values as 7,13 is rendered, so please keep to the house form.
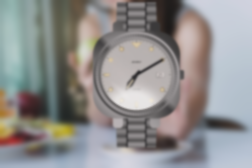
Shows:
7,10
